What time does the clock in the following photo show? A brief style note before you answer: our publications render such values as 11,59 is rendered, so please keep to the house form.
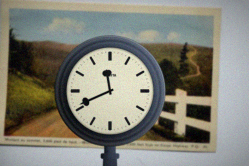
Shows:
11,41
